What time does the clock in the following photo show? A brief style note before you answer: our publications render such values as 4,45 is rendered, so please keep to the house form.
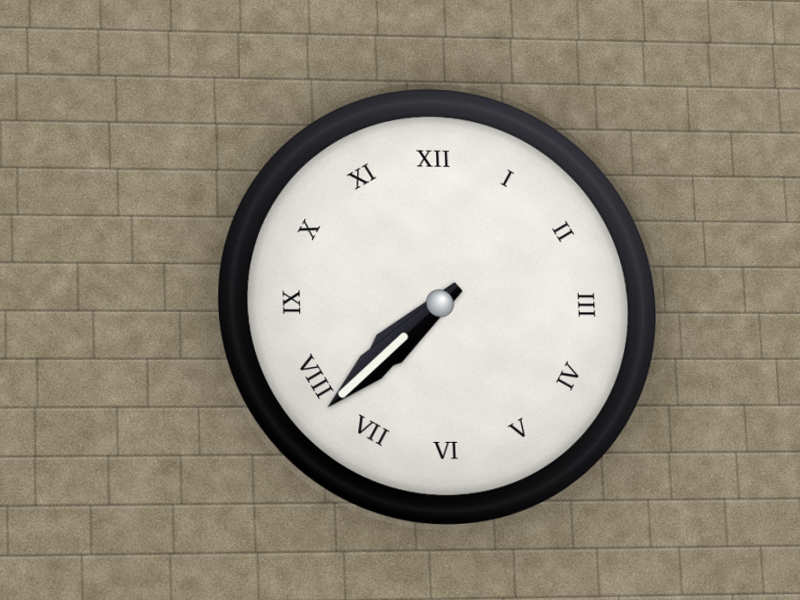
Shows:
7,38
